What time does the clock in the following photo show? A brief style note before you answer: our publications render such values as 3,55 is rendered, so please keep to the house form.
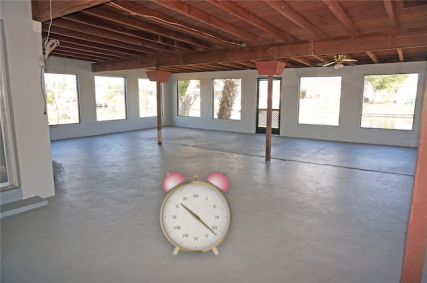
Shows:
10,22
